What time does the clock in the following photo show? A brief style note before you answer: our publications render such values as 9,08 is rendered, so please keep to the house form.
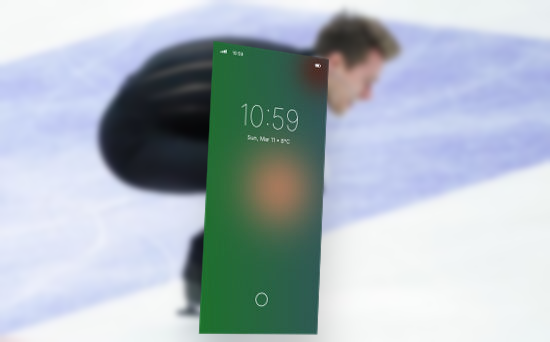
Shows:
10,59
